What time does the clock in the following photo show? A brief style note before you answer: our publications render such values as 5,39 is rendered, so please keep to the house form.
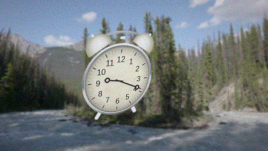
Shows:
9,19
